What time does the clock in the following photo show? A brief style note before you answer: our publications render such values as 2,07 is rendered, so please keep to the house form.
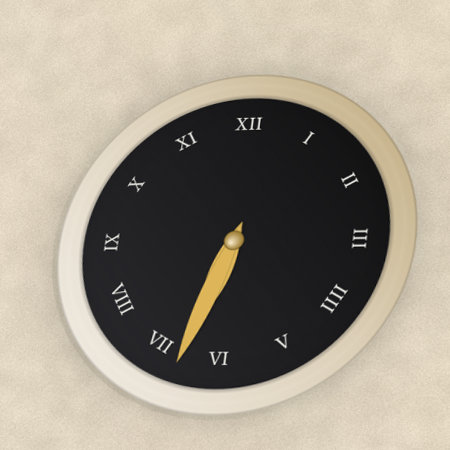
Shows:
6,33
